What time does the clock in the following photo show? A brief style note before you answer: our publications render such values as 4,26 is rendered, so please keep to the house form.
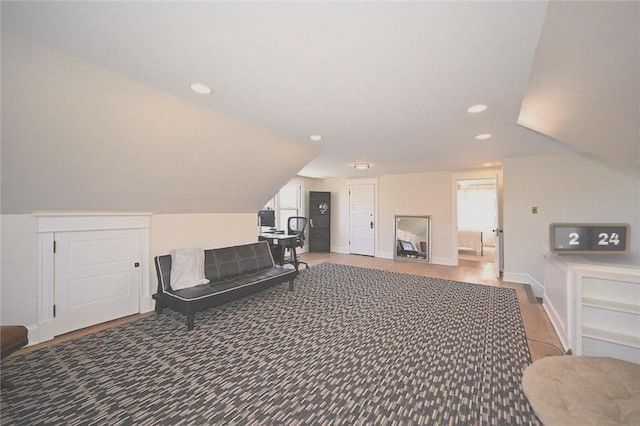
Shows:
2,24
